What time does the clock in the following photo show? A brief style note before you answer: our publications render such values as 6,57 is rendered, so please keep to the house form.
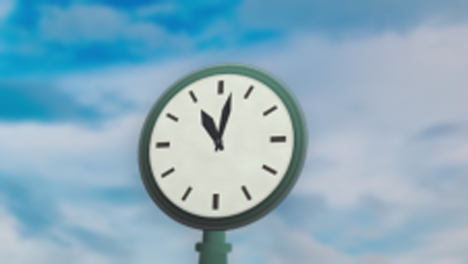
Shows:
11,02
